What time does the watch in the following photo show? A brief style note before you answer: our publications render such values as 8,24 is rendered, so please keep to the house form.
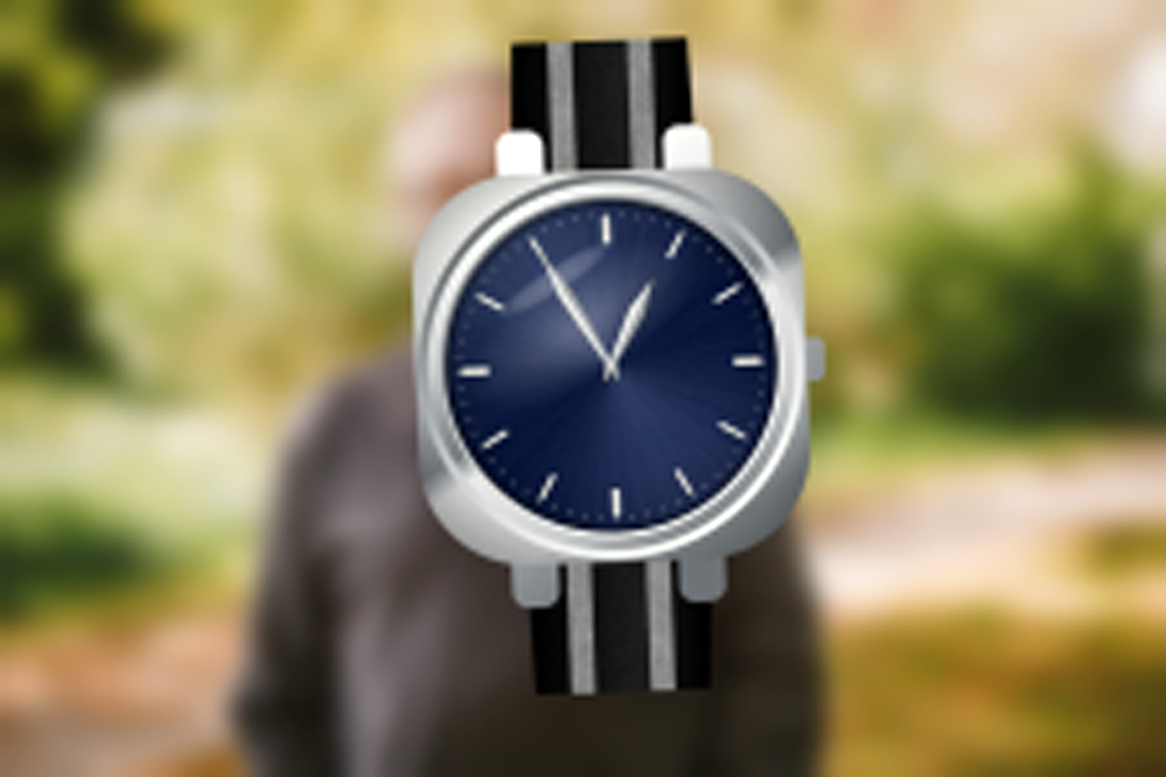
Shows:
12,55
